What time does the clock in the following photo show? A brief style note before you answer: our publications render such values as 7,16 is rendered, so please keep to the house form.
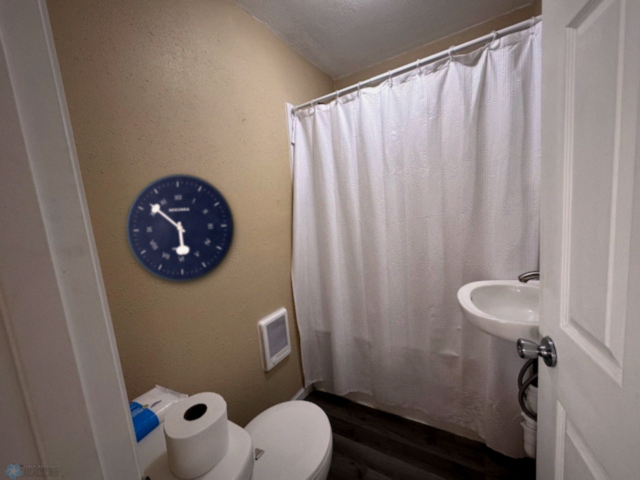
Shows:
5,52
